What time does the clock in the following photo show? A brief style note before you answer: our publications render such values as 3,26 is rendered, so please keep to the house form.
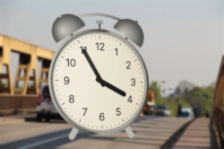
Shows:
3,55
